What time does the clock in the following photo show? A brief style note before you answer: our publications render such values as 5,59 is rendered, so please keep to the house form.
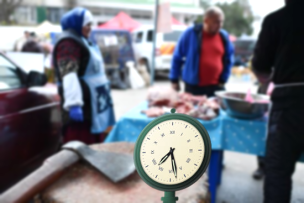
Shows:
7,28
